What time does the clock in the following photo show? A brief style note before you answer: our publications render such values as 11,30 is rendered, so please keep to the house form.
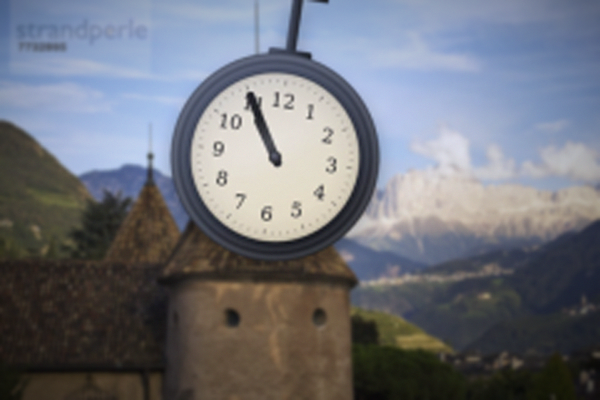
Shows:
10,55
